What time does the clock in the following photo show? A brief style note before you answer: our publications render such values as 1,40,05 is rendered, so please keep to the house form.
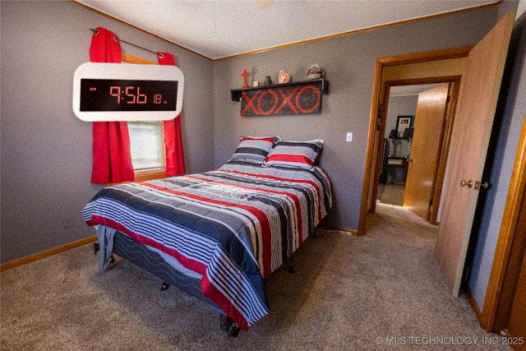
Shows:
9,56,18
